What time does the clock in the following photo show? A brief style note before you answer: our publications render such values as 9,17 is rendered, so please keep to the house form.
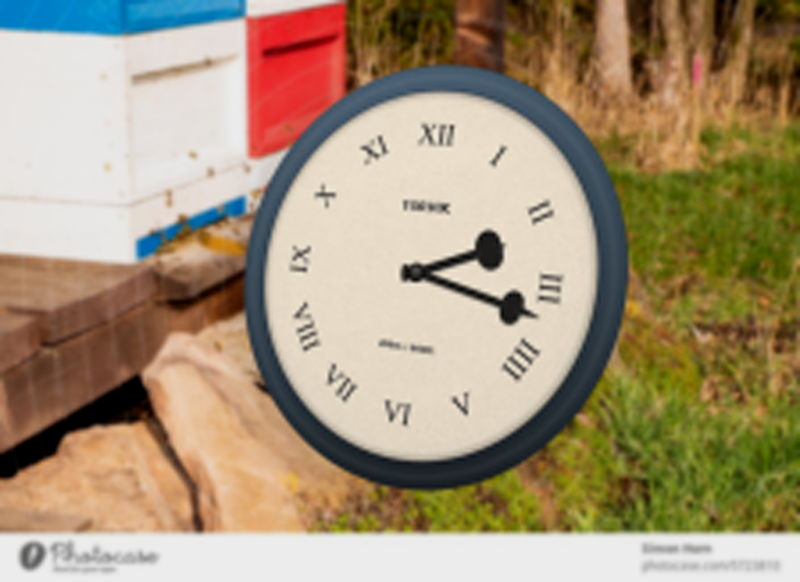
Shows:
2,17
